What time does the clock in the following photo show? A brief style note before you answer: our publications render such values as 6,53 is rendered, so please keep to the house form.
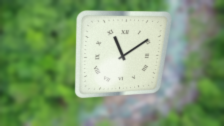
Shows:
11,09
